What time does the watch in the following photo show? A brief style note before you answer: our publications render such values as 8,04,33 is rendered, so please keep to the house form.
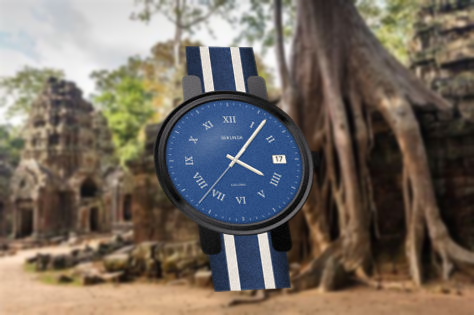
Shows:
4,06,37
